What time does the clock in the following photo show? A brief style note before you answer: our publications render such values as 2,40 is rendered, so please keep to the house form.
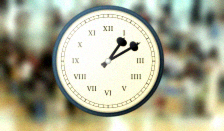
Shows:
1,10
